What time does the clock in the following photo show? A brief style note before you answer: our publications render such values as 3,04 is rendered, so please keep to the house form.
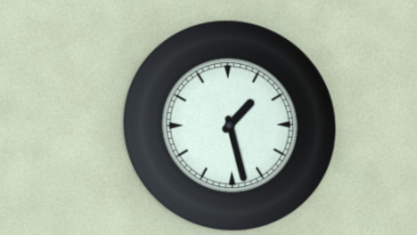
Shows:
1,28
